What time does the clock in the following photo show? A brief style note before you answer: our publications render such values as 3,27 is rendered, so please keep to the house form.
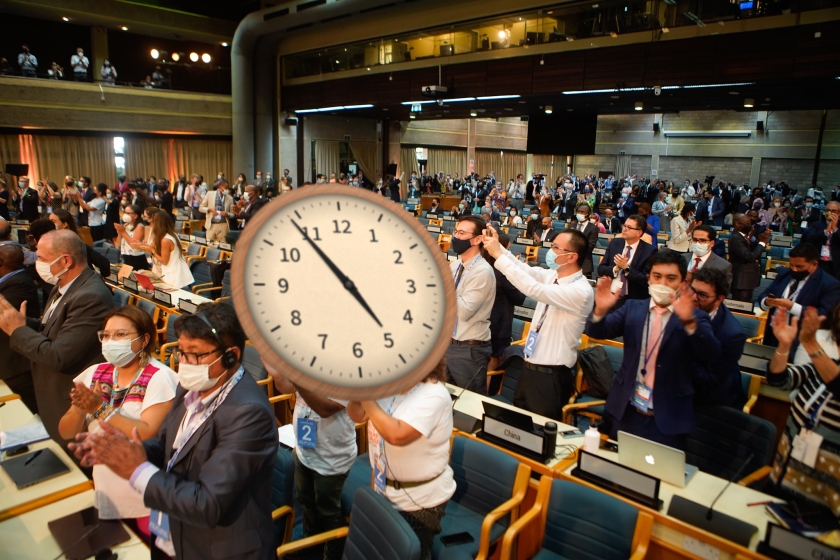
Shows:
4,54
